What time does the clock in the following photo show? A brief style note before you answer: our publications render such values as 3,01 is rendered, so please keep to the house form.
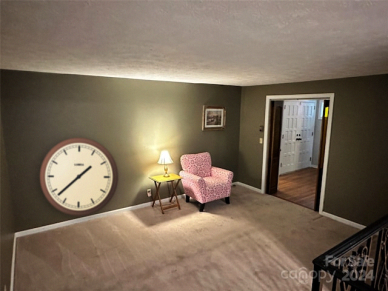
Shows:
1,38
